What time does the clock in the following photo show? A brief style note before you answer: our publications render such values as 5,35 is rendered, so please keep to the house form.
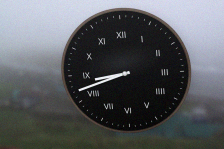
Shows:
8,42
